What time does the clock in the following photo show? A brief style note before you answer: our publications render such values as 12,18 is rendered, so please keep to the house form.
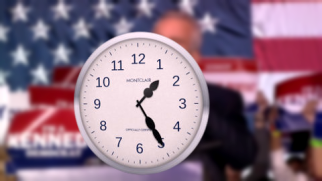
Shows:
1,25
